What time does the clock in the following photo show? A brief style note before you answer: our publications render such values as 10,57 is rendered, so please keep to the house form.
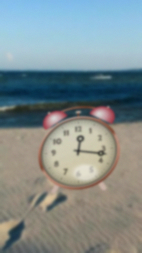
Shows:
12,17
